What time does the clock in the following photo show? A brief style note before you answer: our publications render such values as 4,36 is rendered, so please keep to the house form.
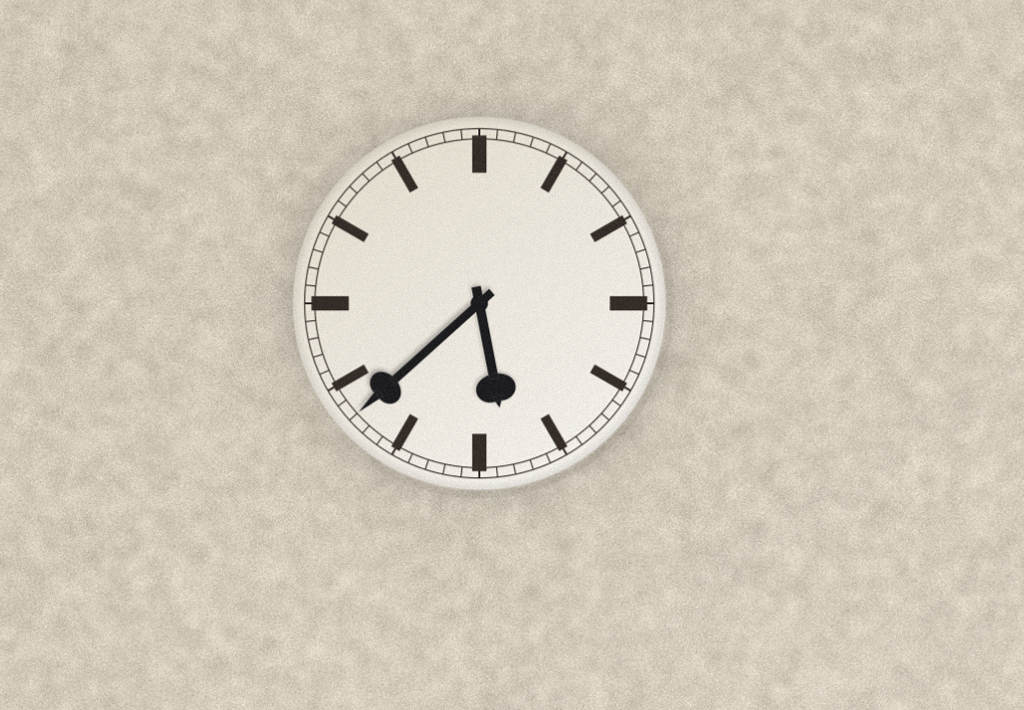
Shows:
5,38
